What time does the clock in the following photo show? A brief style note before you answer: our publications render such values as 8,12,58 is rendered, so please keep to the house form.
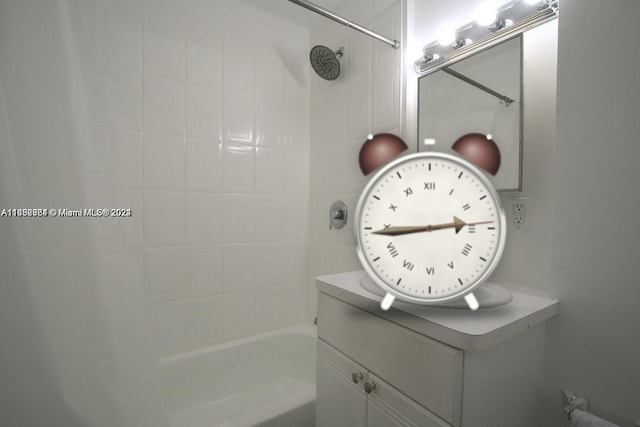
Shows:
2,44,14
